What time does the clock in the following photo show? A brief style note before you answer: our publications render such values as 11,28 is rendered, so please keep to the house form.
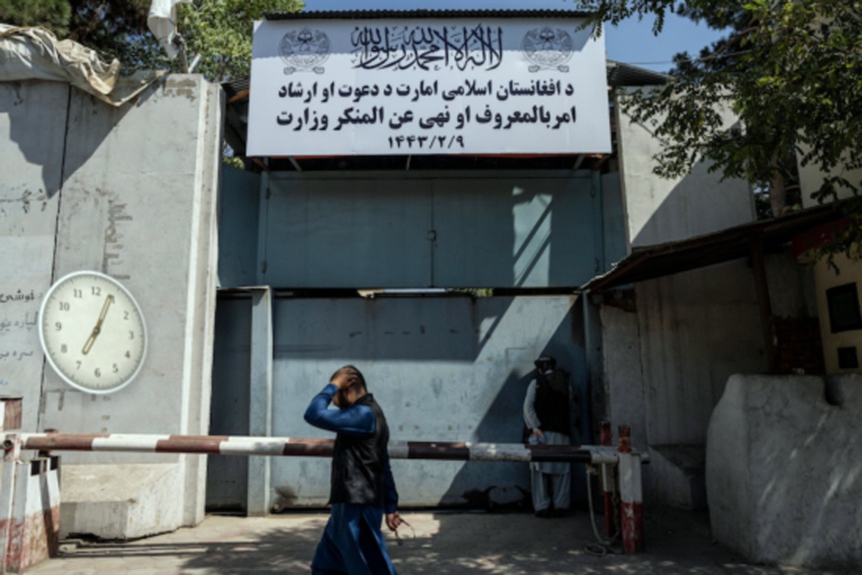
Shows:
7,04
